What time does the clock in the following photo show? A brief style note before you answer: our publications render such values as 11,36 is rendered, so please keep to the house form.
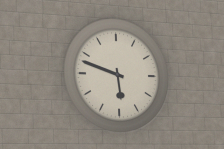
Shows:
5,48
